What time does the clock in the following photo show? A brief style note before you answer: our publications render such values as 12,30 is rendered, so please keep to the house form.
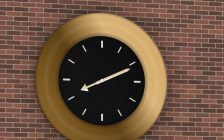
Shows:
8,11
